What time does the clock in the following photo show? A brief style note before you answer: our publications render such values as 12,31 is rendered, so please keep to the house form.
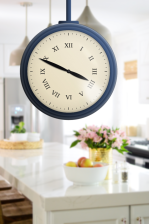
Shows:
3,49
